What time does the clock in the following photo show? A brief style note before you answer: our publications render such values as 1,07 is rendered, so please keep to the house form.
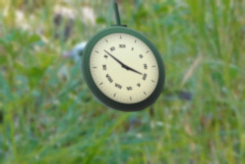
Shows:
3,52
